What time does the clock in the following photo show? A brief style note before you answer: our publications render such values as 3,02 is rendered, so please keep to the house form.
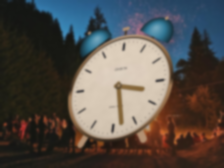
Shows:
3,28
